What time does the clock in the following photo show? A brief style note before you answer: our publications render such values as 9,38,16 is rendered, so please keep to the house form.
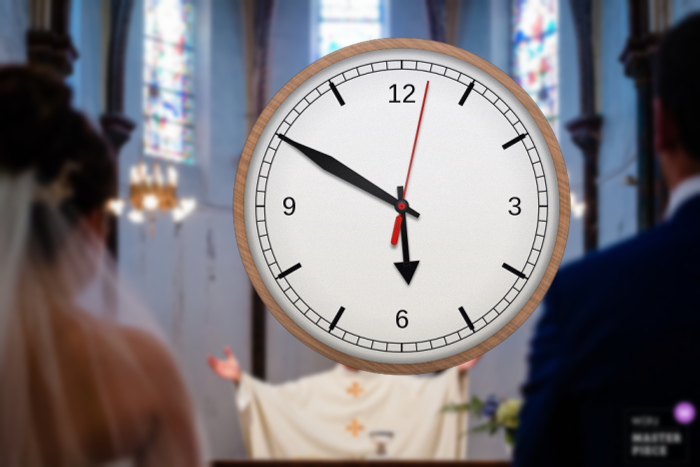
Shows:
5,50,02
